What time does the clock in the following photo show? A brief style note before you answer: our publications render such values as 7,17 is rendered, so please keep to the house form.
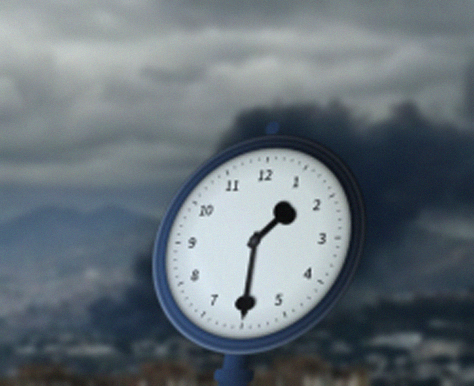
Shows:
1,30
